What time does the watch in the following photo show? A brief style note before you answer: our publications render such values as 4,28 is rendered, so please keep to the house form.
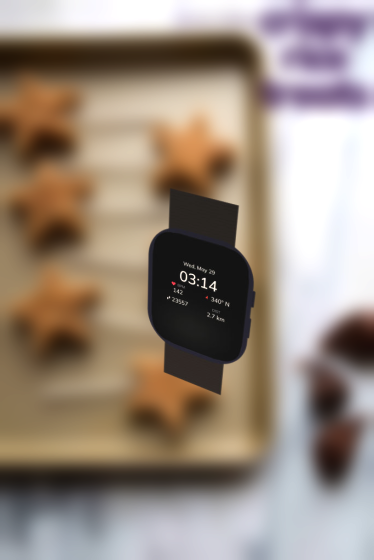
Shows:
3,14
